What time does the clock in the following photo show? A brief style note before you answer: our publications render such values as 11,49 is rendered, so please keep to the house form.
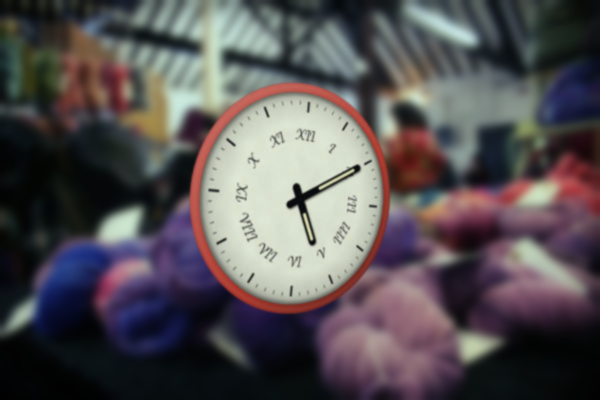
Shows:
5,10
